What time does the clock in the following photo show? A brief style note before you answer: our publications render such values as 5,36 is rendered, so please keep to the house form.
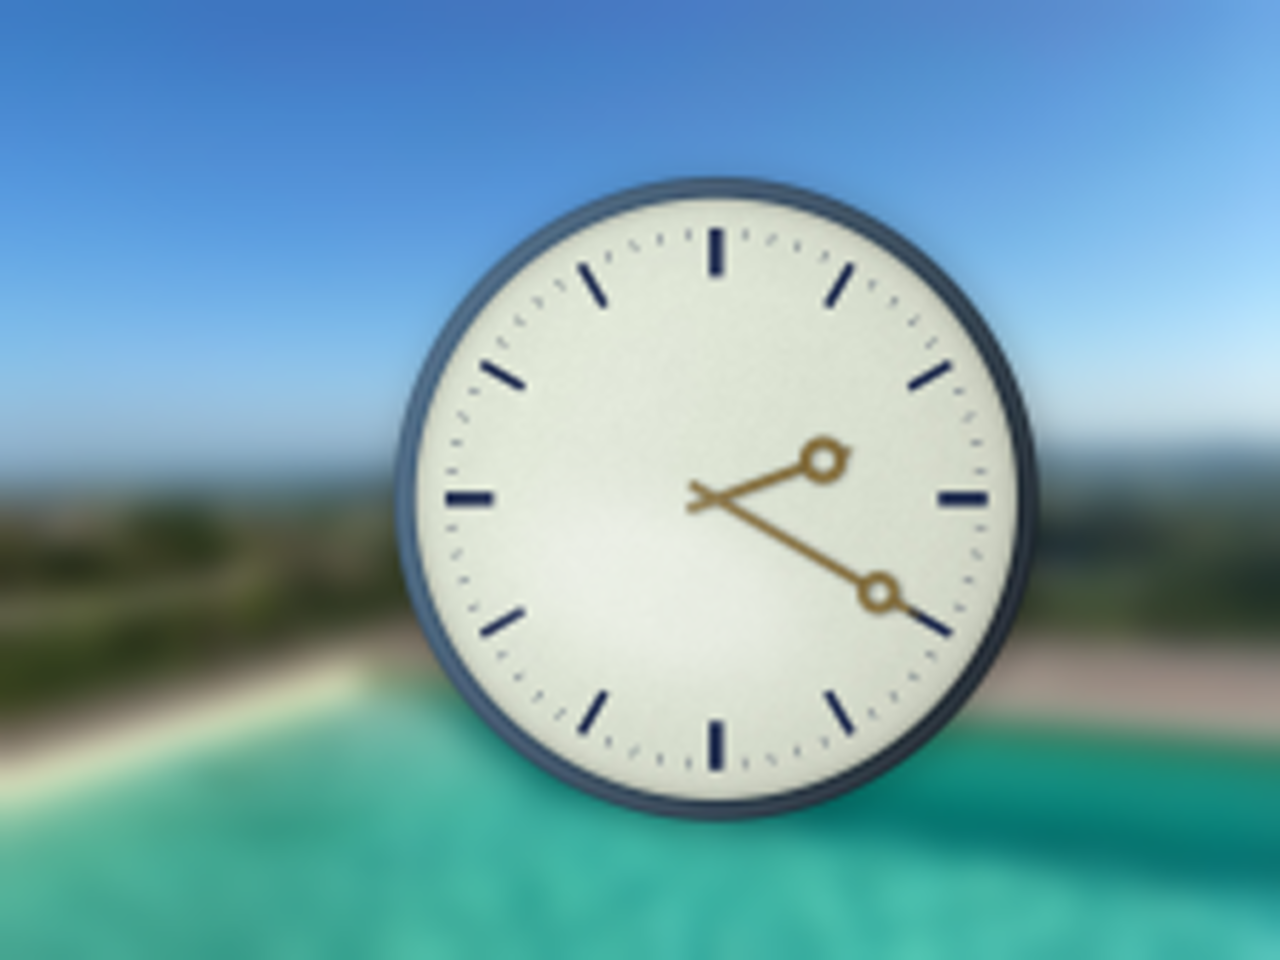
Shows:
2,20
